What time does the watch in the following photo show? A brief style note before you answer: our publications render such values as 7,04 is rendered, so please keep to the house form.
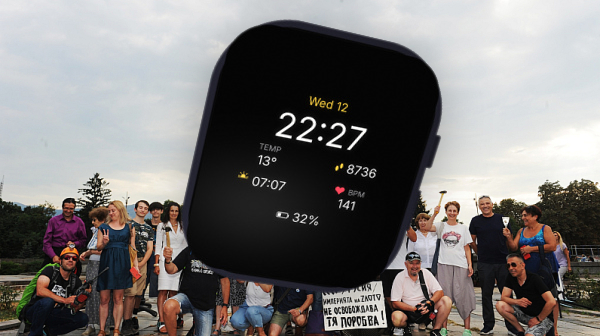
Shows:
22,27
